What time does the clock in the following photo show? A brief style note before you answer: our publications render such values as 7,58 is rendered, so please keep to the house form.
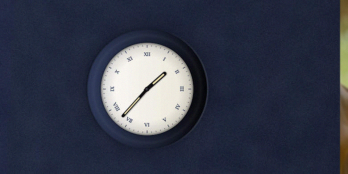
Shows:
1,37
